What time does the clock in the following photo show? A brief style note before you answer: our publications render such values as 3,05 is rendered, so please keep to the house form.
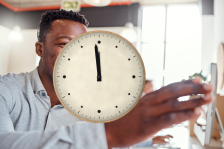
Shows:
11,59
